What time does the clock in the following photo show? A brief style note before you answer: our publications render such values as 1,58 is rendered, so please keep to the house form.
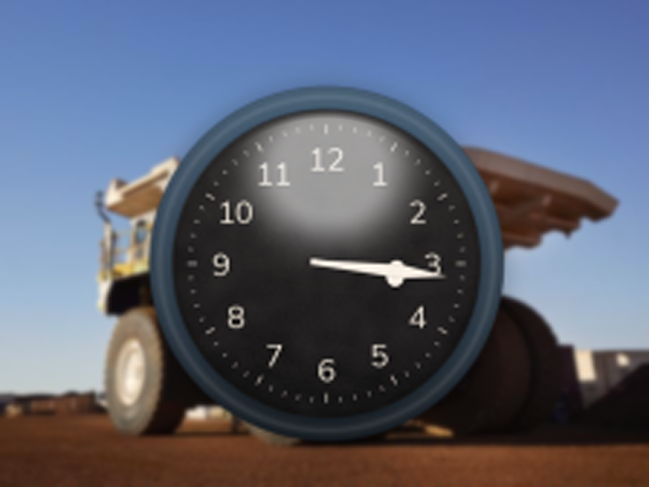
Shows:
3,16
